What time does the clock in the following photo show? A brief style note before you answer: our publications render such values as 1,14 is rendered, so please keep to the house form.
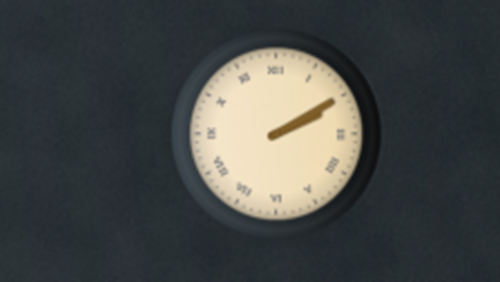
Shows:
2,10
